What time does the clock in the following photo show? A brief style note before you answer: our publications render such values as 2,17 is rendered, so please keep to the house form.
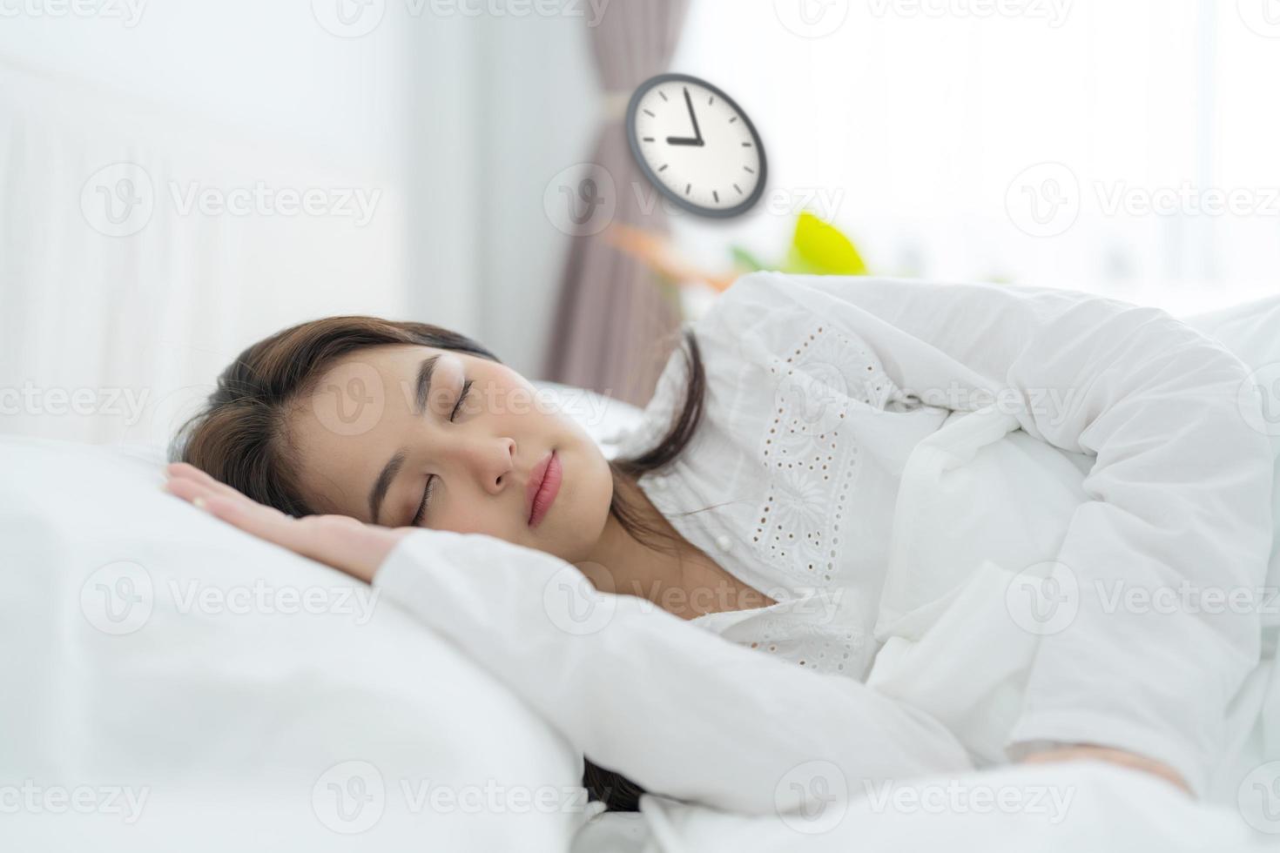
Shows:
9,00
